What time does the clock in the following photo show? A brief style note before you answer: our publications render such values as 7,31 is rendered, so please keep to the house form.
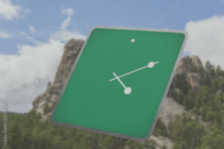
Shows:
4,10
